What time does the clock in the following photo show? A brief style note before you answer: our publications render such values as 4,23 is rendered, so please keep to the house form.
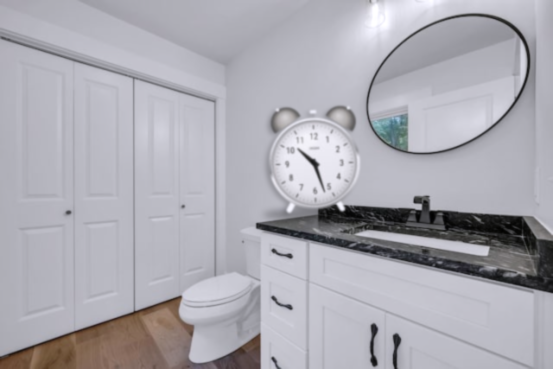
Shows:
10,27
